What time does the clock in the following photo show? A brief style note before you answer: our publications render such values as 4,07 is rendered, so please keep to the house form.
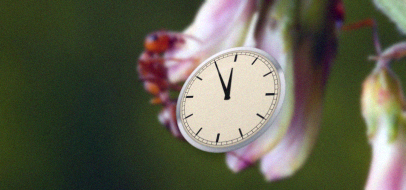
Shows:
11,55
